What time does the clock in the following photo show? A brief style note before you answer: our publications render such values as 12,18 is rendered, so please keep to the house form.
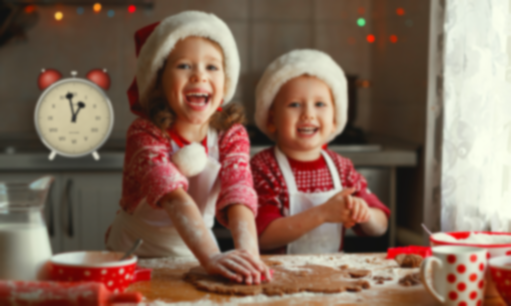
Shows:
12,58
